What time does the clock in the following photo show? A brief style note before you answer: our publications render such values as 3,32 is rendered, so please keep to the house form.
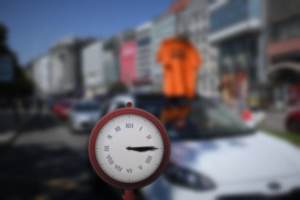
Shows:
3,15
